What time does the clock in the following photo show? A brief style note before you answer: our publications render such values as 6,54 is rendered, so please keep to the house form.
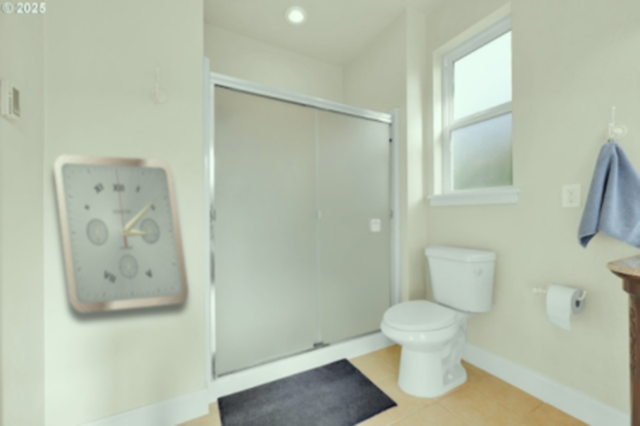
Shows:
3,09
